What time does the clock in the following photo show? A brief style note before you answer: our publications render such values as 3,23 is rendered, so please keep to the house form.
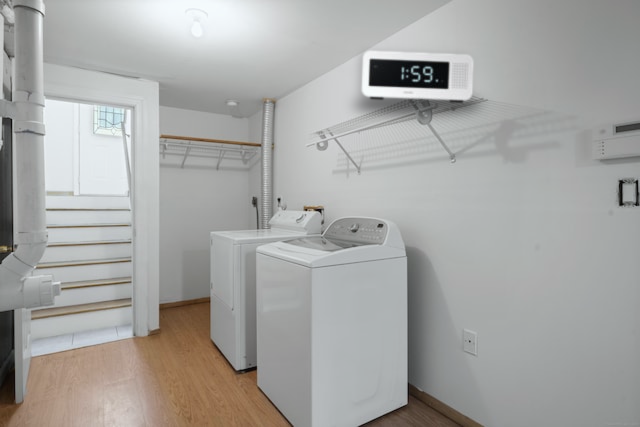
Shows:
1,59
